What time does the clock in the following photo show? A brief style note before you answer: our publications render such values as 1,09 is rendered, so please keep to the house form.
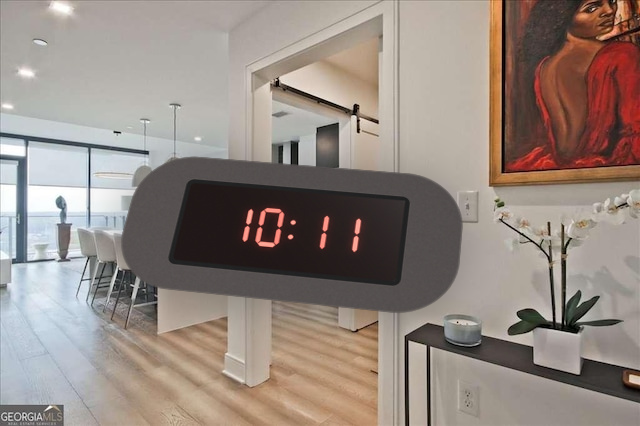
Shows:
10,11
